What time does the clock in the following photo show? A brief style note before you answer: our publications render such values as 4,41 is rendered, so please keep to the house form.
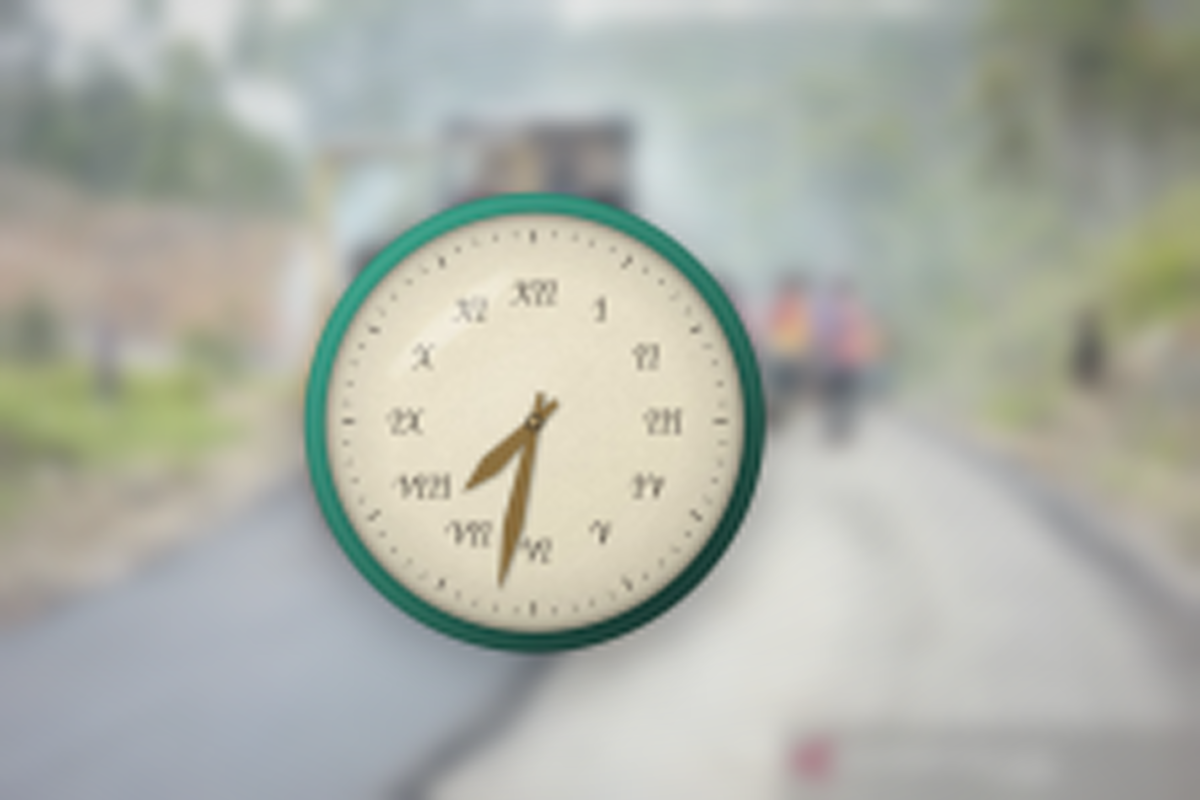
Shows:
7,32
